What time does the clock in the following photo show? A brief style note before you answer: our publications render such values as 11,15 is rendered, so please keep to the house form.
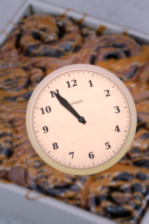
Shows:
10,55
